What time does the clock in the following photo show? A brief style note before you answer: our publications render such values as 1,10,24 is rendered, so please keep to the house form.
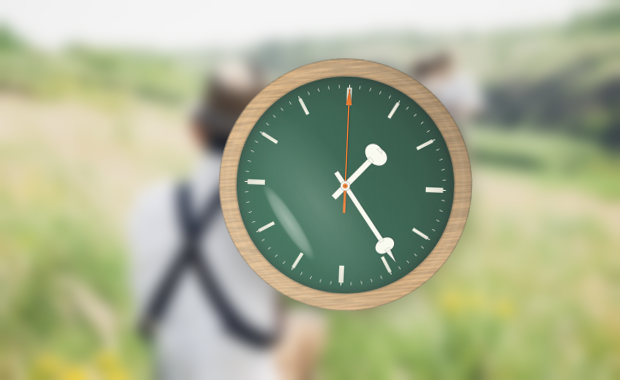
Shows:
1,24,00
